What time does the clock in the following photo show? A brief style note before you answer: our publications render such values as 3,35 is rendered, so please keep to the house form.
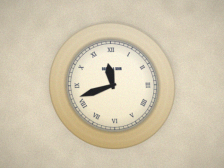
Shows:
11,42
